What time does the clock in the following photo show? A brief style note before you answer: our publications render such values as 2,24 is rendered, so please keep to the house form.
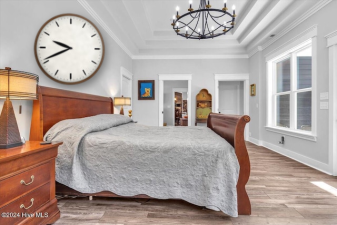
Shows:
9,41
